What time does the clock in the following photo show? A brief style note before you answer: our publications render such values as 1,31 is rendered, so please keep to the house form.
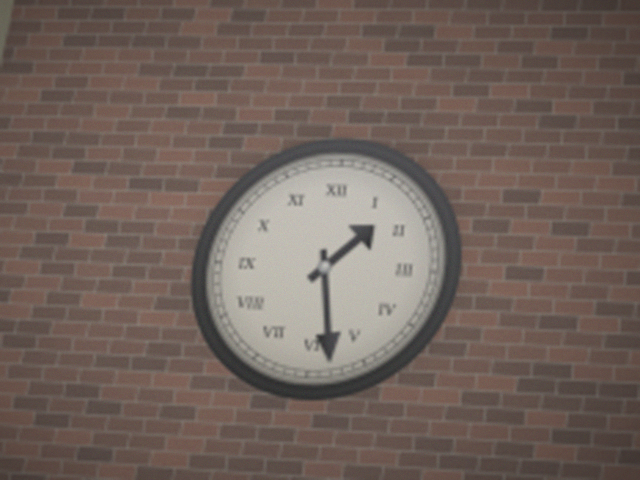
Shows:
1,28
